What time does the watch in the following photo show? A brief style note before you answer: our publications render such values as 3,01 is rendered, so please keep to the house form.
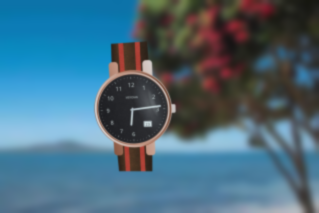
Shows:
6,14
